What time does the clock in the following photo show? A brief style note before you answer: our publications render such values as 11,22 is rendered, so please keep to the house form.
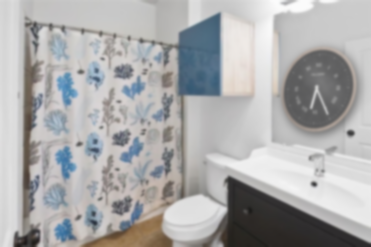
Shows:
6,25
